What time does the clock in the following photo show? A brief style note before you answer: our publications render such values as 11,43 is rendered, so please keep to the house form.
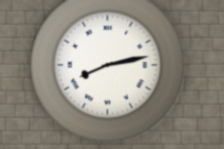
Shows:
8,13
